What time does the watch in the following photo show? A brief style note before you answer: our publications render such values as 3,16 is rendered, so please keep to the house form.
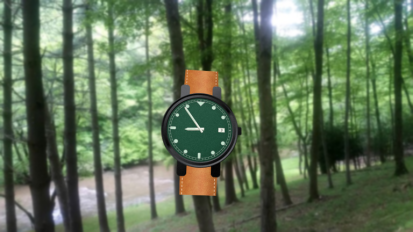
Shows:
8,54
